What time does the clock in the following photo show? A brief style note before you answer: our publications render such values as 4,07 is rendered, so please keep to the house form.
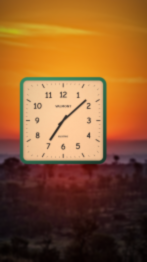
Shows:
7,08
